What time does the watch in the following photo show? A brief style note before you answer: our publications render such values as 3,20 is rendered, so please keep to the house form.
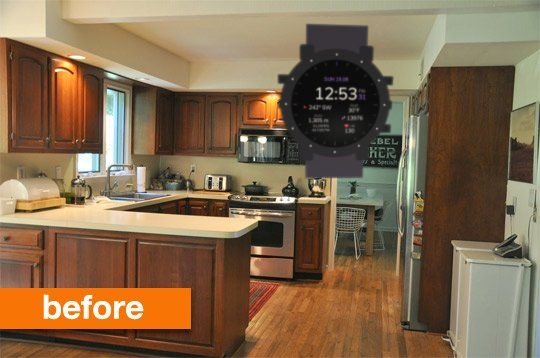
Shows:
12,53
